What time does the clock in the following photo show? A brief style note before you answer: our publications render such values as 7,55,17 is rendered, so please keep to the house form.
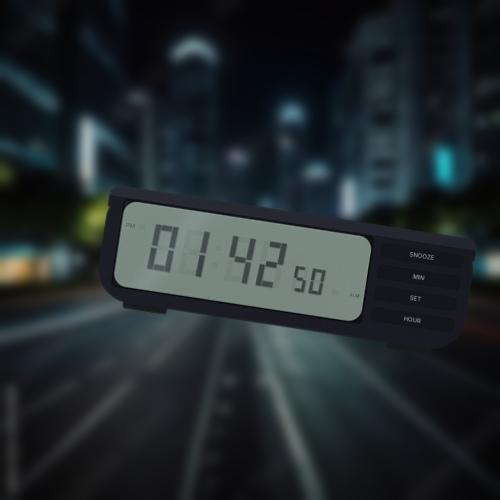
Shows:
1,42,50
